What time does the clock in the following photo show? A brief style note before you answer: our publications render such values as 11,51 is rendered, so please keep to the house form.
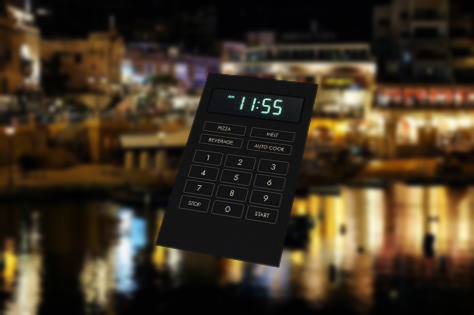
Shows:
11,55
